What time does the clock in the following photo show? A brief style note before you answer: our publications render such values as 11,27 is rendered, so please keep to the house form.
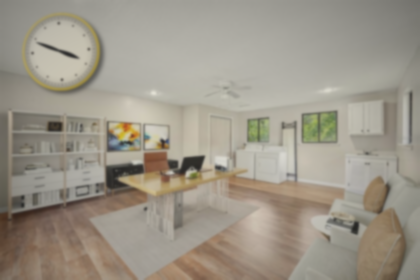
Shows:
3,49
